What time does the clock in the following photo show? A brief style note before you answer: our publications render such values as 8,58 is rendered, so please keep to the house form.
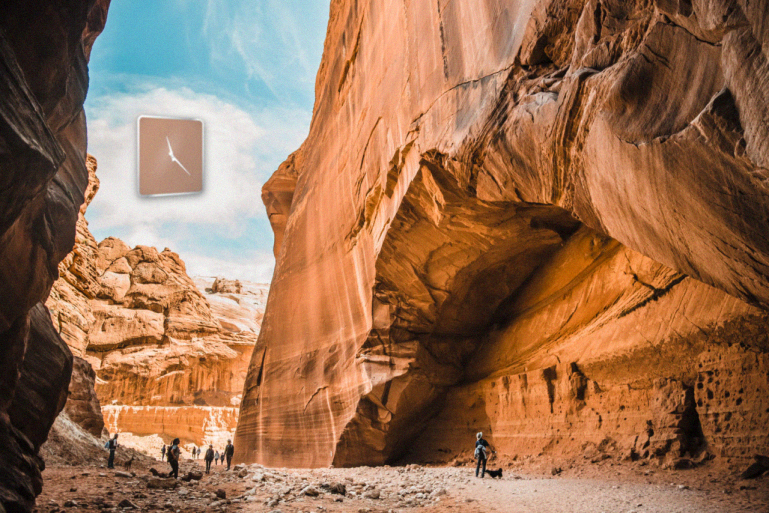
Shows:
11,22
